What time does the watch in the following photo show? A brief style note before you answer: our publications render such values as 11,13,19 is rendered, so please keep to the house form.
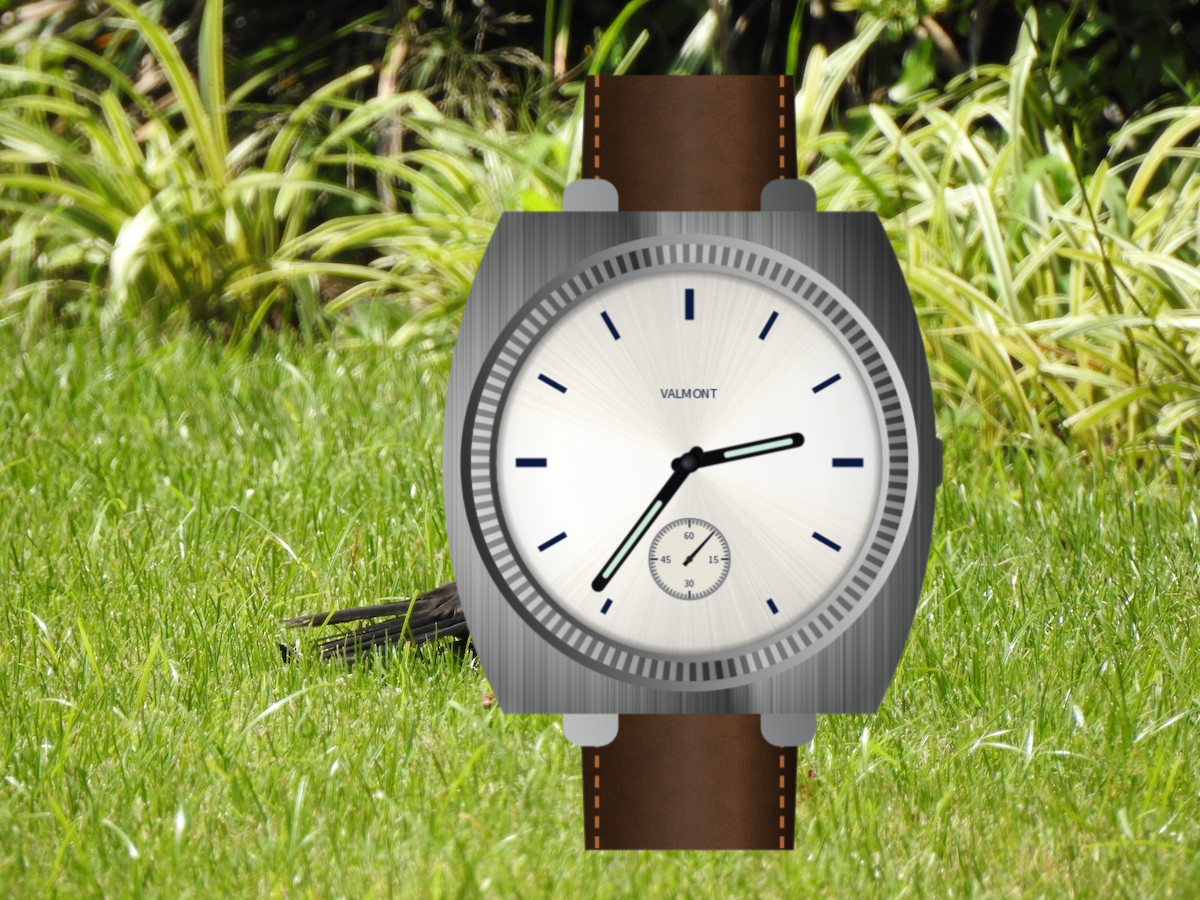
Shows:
2,36,07
